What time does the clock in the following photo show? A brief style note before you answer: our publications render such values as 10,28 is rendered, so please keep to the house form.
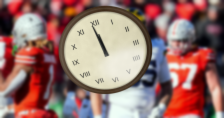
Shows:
11,59
